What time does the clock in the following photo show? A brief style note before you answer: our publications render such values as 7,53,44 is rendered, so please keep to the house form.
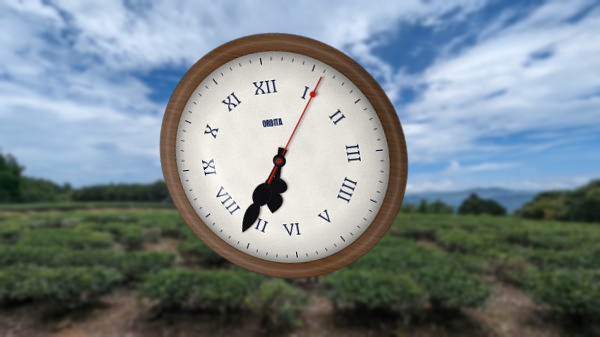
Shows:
6,36,06
